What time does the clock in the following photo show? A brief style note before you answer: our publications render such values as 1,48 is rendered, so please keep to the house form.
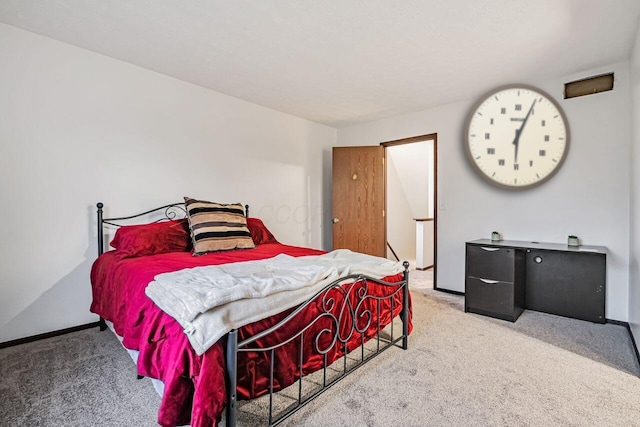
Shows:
6,04
